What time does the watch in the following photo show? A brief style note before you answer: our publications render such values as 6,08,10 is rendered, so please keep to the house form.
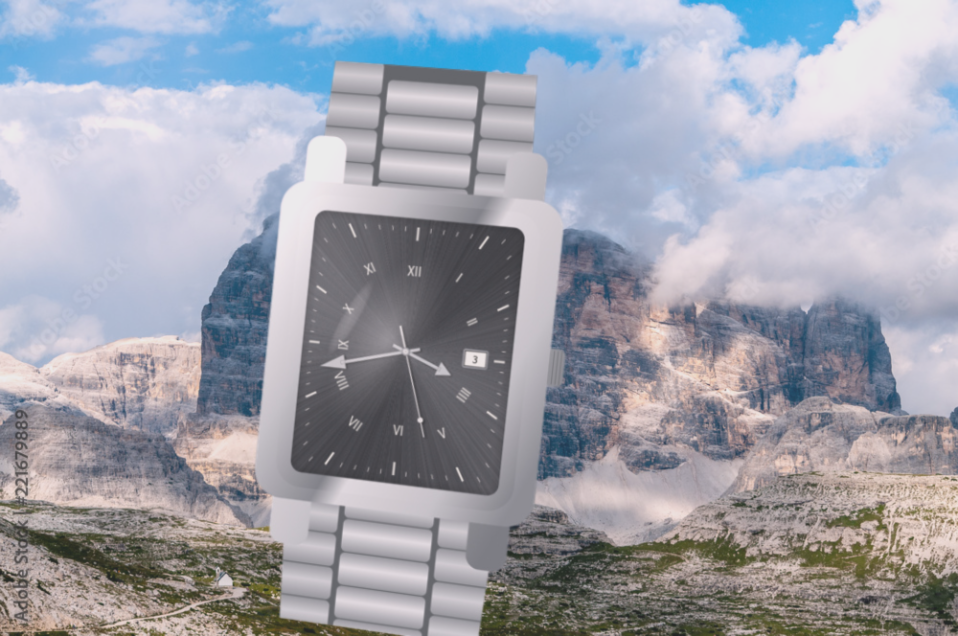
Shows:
3,42,27
